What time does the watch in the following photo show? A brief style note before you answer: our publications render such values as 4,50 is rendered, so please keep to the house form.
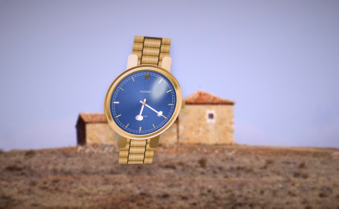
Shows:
6,20
